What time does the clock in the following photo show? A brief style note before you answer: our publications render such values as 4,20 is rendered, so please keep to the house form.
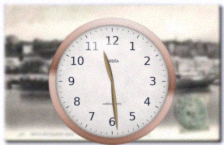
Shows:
11,29
